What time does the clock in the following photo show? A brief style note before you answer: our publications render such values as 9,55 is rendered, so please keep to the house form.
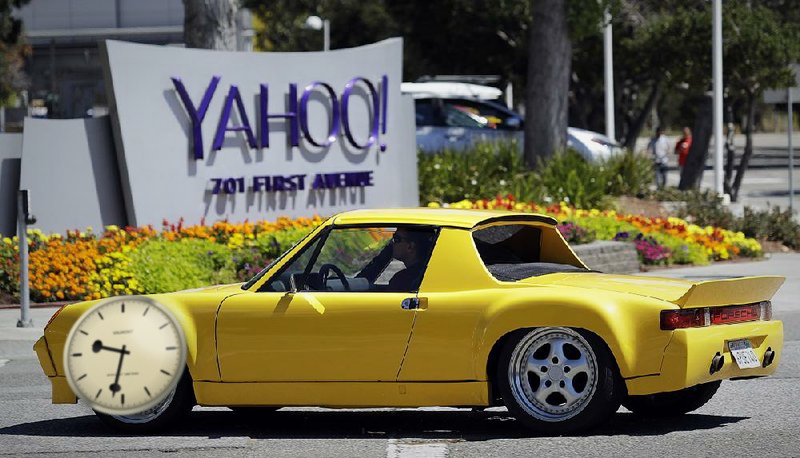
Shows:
9,32
